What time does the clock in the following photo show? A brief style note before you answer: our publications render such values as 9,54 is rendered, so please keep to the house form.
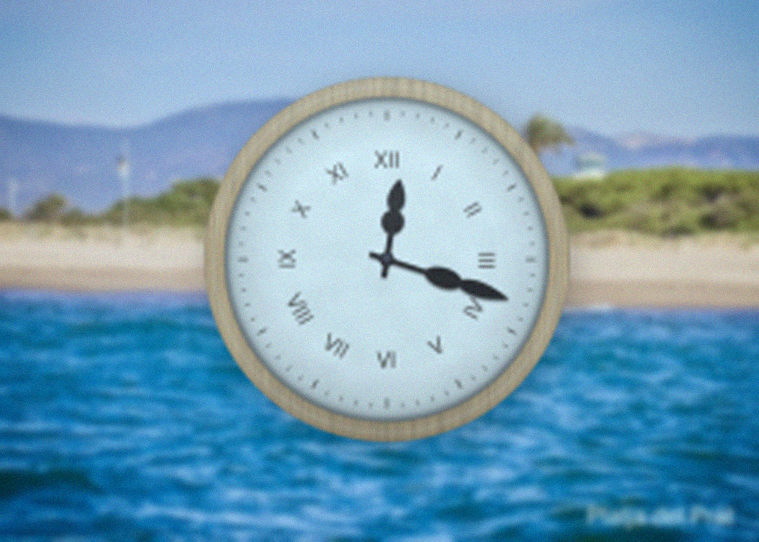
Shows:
12,18
